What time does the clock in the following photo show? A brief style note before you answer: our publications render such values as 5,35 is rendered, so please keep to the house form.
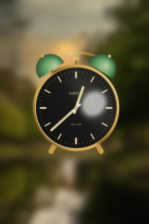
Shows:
12,38
